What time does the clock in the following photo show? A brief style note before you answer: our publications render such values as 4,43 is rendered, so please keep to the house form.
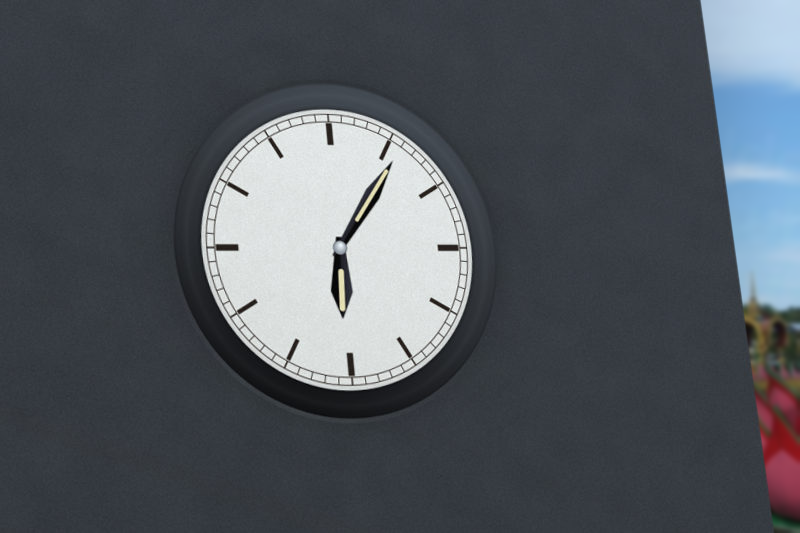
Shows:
6,06
